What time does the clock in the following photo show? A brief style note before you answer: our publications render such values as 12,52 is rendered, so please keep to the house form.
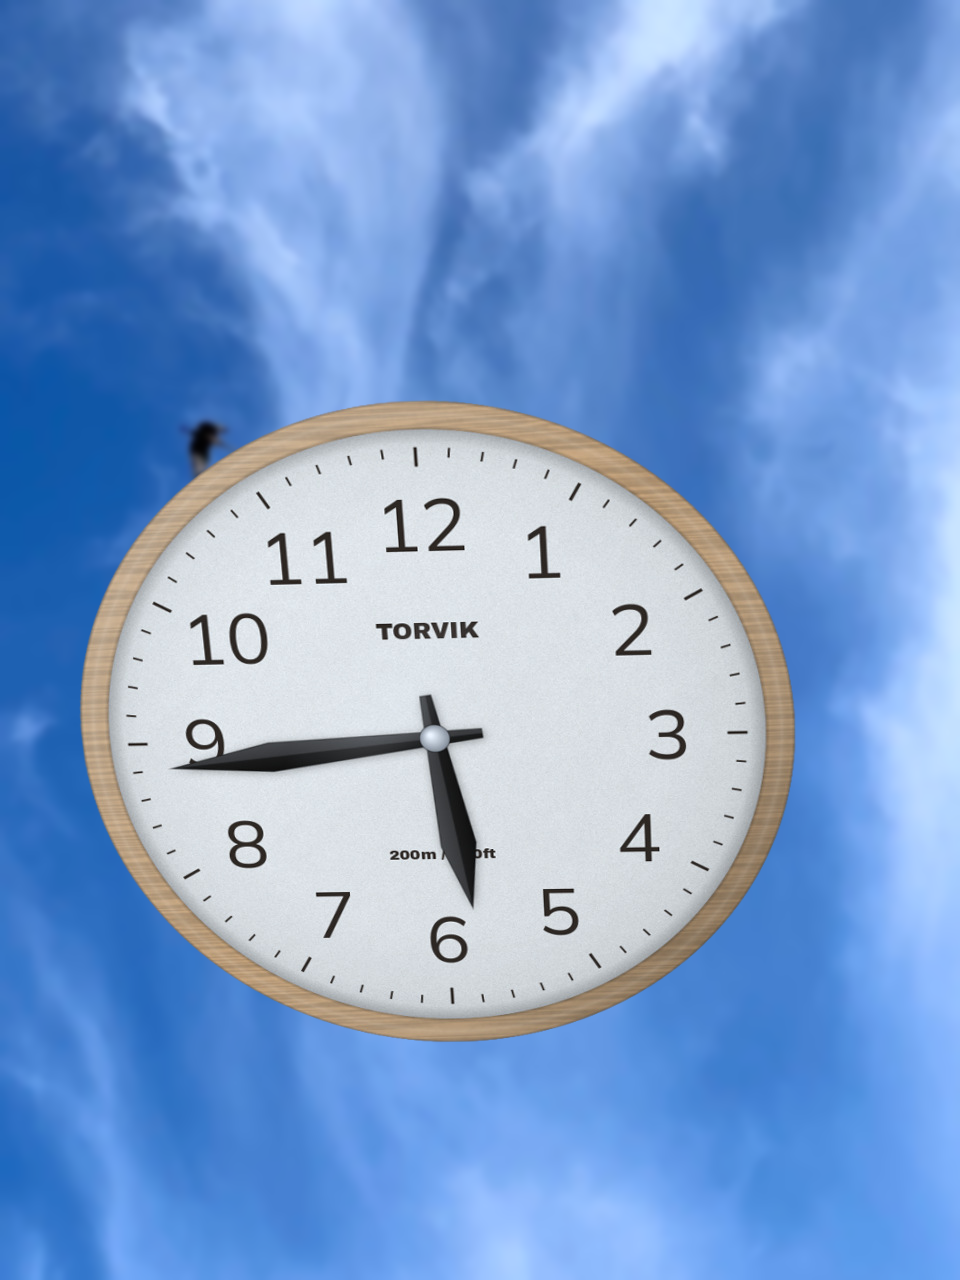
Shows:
5,44
